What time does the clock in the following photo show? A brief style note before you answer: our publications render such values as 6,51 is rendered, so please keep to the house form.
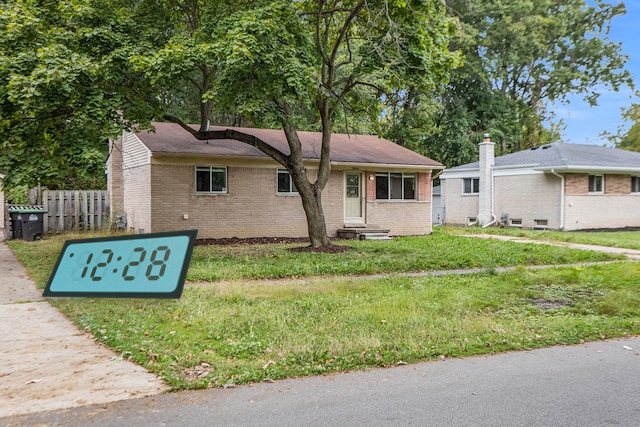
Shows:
12,28
